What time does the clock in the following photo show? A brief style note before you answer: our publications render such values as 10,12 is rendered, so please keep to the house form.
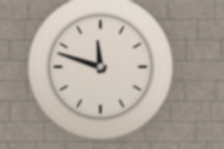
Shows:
11,48
